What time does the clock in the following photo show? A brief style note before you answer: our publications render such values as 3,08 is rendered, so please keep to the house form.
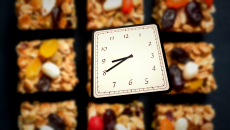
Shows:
8,40
